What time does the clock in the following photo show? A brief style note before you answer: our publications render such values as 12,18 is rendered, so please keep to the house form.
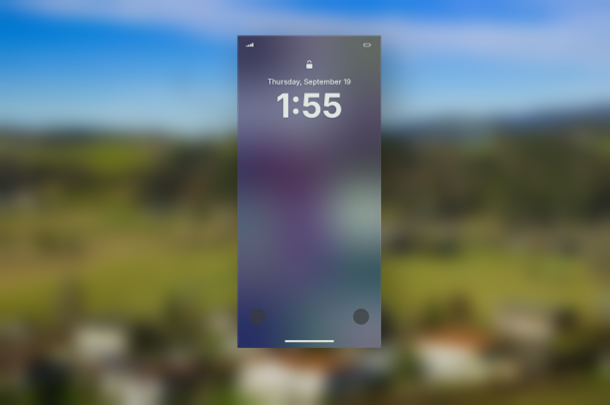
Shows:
1,55
